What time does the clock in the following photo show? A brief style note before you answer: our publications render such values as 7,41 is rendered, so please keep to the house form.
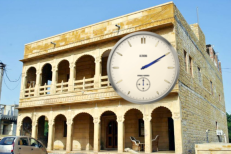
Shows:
2,10
